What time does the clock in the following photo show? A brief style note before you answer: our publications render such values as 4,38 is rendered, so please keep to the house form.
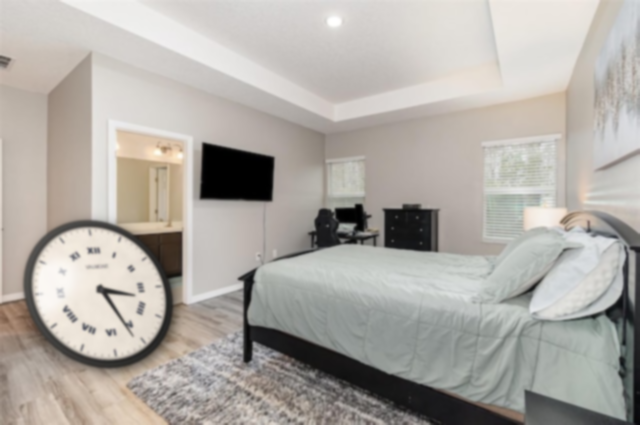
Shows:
3,26
